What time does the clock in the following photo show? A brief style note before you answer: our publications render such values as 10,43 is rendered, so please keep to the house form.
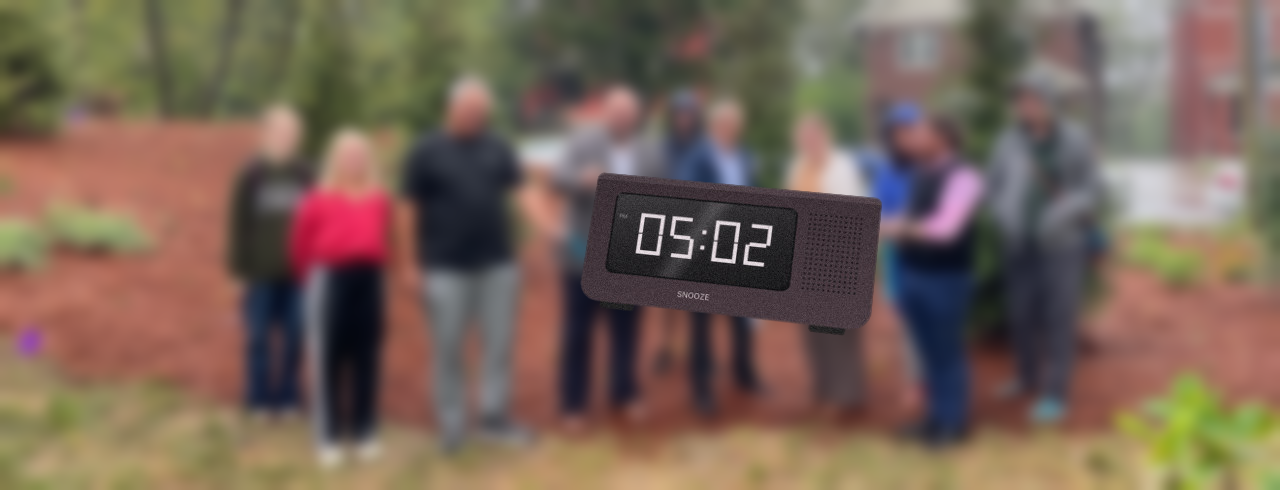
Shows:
5,02
